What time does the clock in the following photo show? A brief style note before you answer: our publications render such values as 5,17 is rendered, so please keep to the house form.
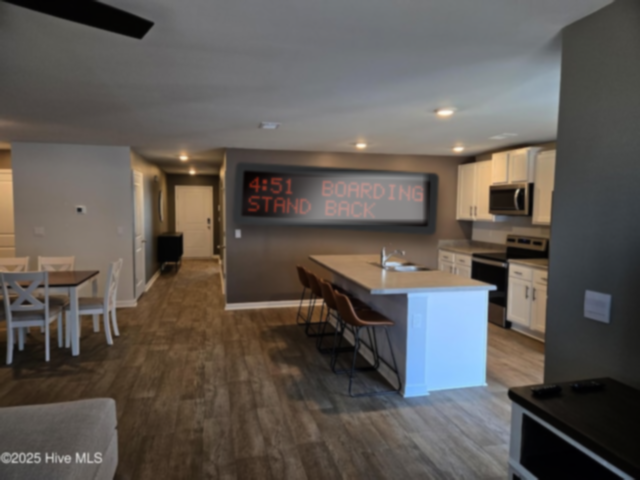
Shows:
4,51
